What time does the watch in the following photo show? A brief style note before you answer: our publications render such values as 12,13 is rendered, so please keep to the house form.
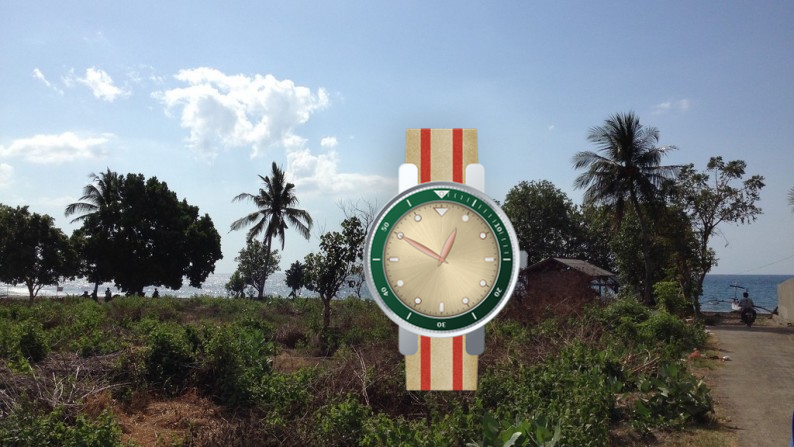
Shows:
12,50
